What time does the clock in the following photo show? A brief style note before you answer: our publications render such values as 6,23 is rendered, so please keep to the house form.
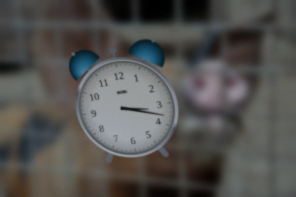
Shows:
3,18
